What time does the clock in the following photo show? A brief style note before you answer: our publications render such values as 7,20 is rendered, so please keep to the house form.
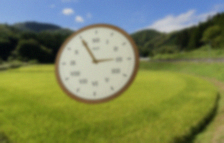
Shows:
2,55
